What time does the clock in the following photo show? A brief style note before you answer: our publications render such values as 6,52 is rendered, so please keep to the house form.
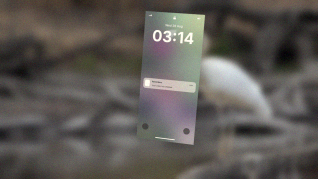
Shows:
3,14
